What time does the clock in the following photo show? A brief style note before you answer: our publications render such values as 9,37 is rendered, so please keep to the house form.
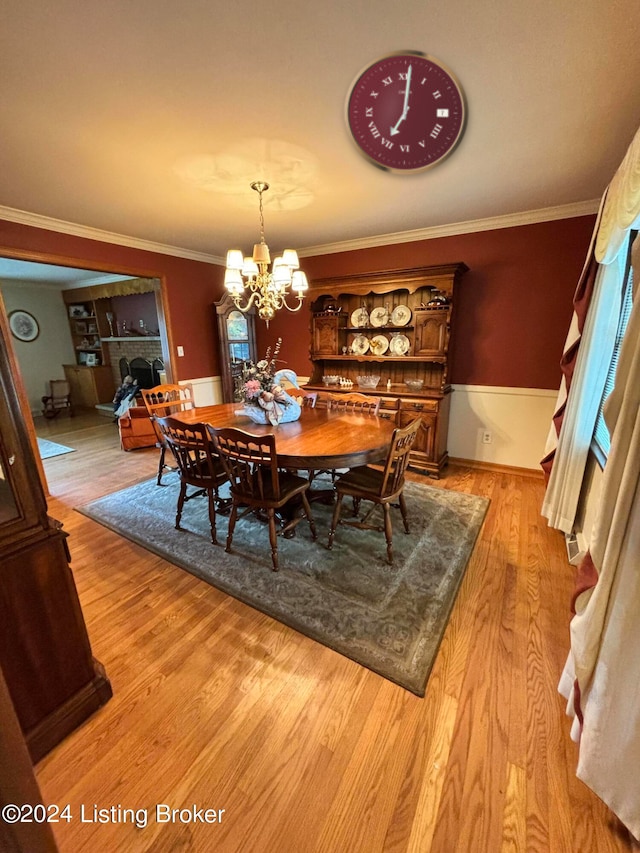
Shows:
7,01
